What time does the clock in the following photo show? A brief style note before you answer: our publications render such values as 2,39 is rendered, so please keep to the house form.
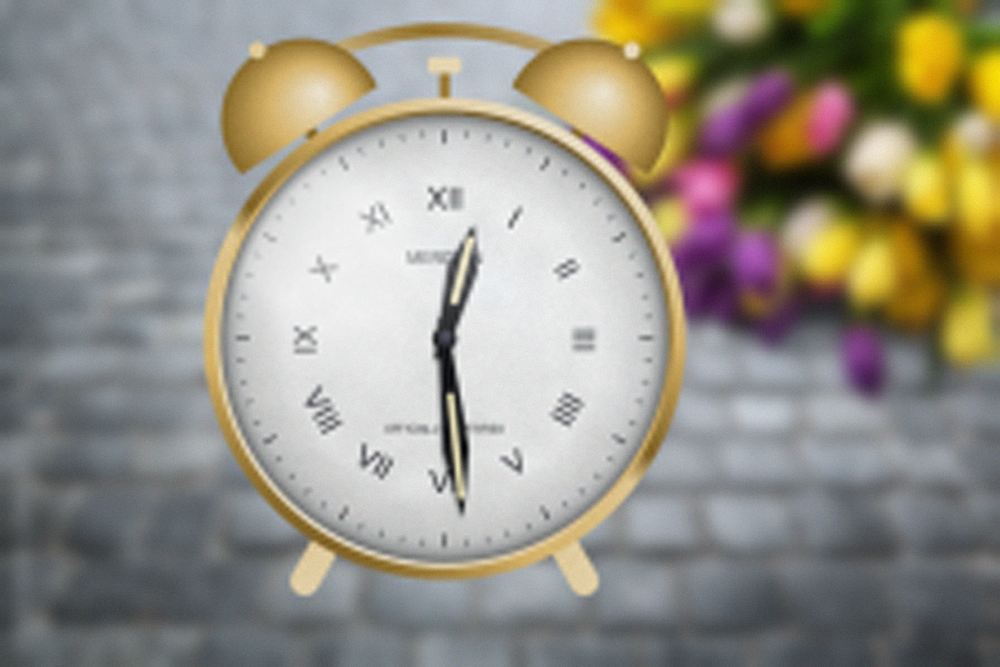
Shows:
12,29
